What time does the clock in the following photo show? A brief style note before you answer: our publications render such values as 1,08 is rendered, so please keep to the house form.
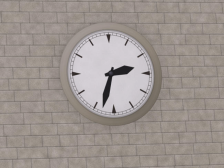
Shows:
2,33
